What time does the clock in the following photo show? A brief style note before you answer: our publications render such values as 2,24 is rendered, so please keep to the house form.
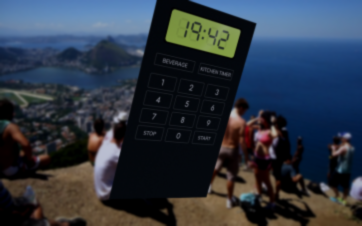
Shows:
19,42
